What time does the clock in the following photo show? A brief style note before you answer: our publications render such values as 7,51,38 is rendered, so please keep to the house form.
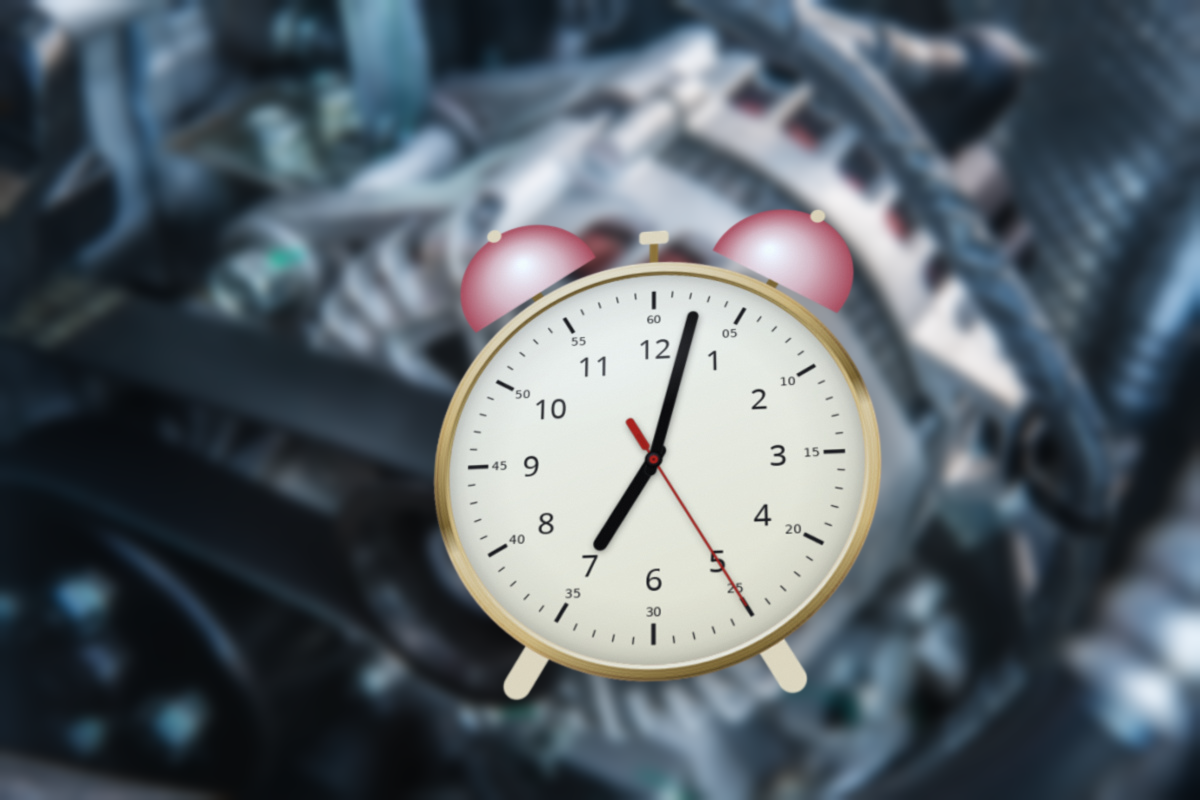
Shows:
7,02,25
